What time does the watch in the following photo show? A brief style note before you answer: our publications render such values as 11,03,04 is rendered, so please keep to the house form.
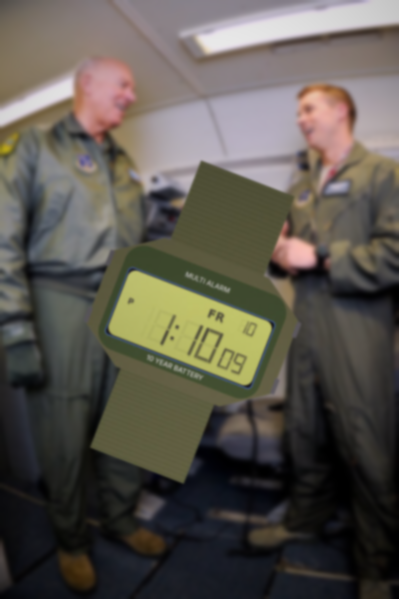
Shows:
1,10,09
